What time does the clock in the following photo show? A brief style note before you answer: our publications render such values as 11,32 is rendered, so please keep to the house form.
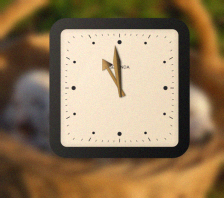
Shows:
10,59
